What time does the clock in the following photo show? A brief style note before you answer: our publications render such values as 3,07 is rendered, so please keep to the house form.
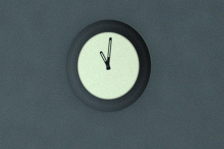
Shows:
11,01
